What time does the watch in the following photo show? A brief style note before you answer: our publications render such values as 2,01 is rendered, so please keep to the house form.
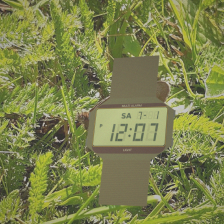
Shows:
12,07
